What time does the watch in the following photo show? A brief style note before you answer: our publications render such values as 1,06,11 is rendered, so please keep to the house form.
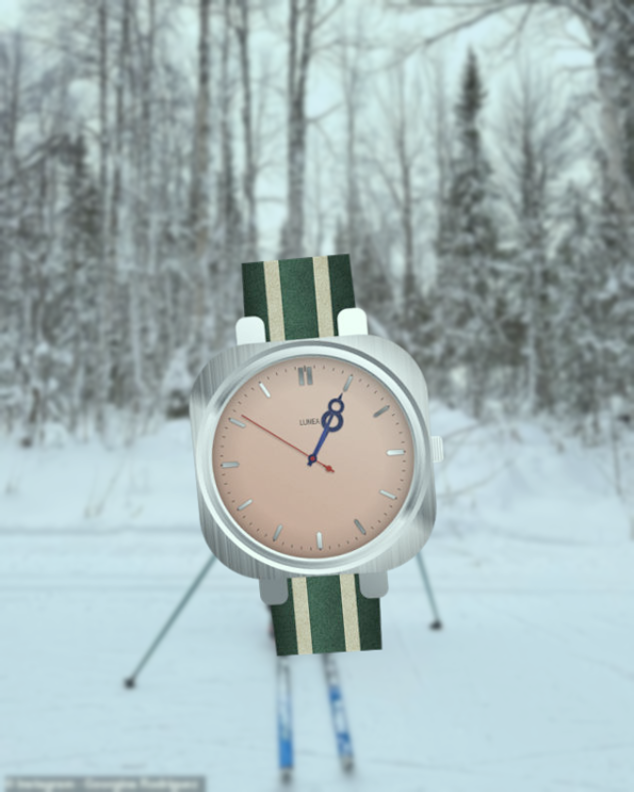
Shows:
1,04,51
